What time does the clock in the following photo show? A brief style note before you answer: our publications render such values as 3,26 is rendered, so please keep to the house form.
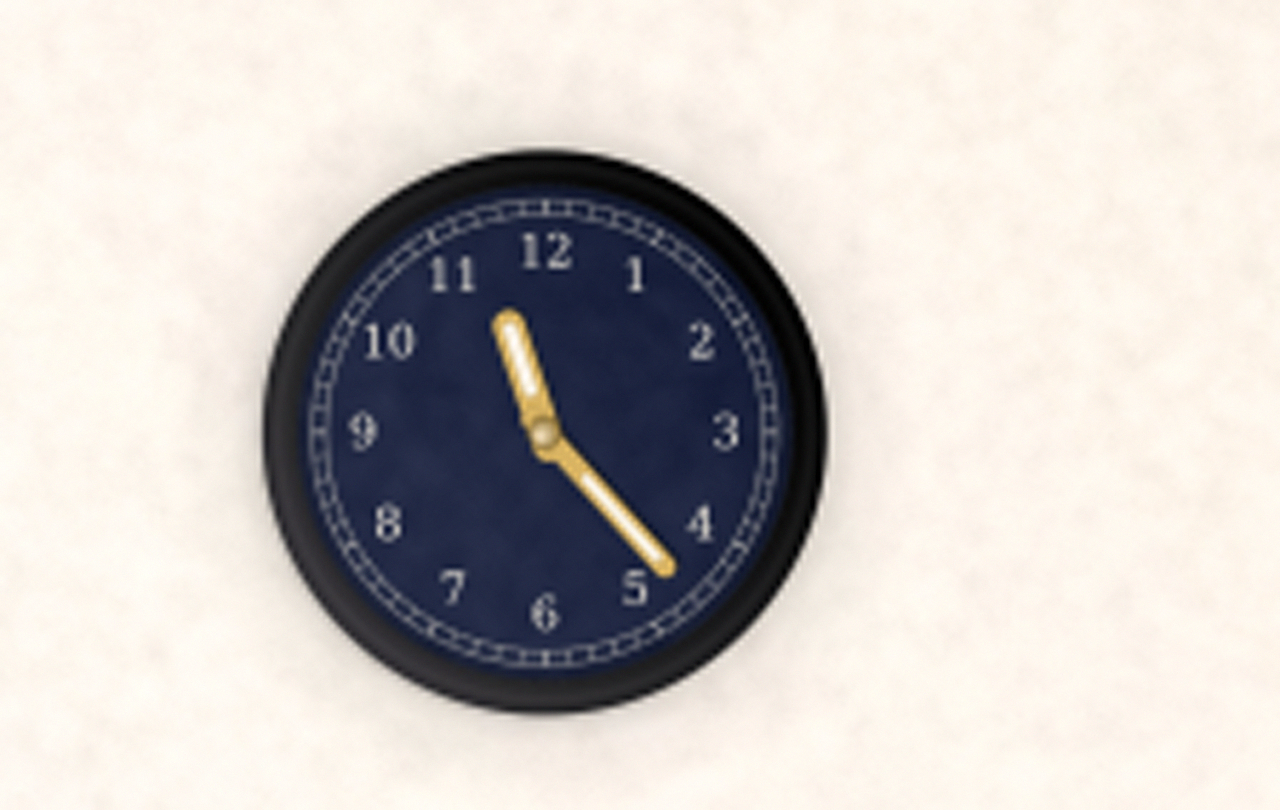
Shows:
11,23
